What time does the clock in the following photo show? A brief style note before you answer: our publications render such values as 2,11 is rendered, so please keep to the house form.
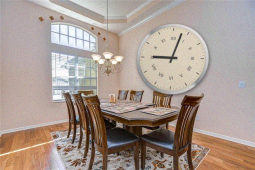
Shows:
9,03
